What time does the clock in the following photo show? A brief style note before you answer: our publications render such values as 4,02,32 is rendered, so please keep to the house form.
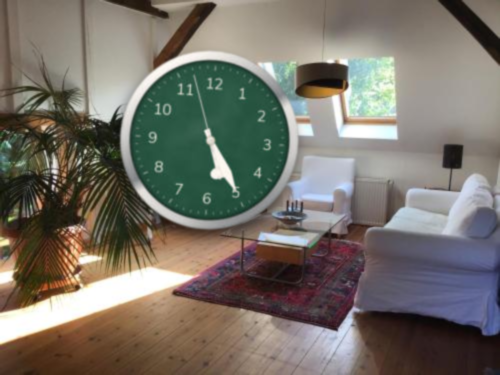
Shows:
5,24,57
